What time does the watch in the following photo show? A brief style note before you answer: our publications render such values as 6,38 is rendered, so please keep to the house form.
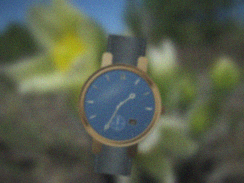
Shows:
1,34
